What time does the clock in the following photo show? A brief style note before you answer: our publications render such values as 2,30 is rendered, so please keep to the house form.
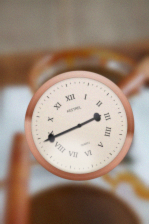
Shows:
2,44
